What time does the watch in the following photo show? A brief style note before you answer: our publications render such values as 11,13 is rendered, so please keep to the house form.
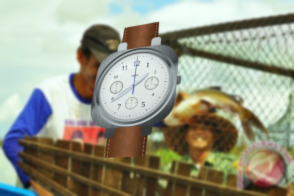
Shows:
1,39
